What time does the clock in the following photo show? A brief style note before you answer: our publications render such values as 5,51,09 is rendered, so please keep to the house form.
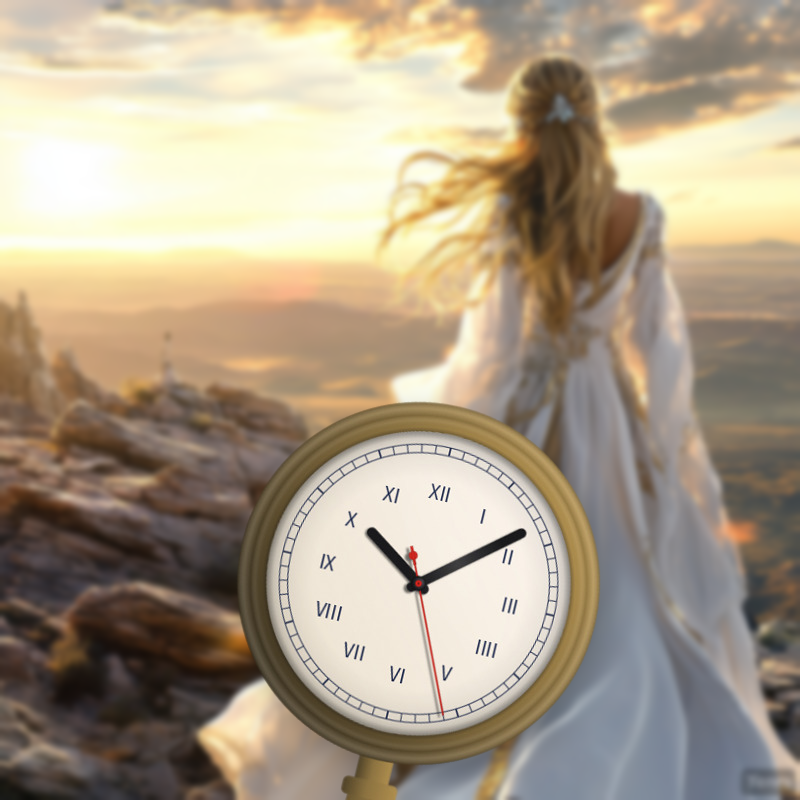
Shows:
10,08,26
